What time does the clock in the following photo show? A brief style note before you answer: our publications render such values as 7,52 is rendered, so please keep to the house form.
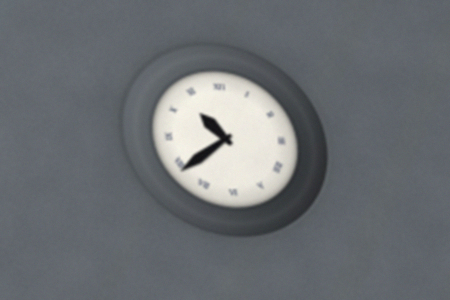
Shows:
10,39
